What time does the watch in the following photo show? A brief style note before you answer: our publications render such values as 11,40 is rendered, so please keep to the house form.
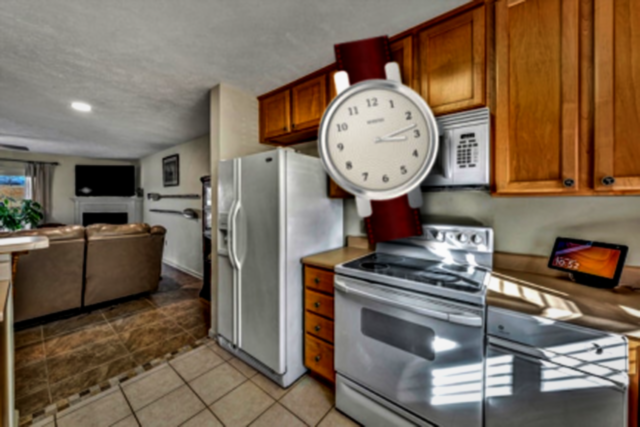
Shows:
3,13
